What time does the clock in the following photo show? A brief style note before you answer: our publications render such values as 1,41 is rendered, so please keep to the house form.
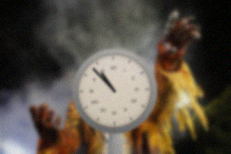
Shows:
10,53
